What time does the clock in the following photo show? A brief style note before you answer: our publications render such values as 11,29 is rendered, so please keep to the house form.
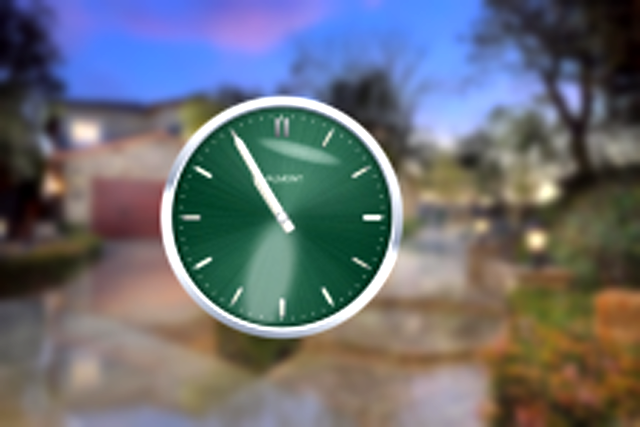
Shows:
10,55
